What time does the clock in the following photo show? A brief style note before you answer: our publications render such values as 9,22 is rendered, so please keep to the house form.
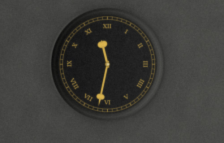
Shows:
11,32
